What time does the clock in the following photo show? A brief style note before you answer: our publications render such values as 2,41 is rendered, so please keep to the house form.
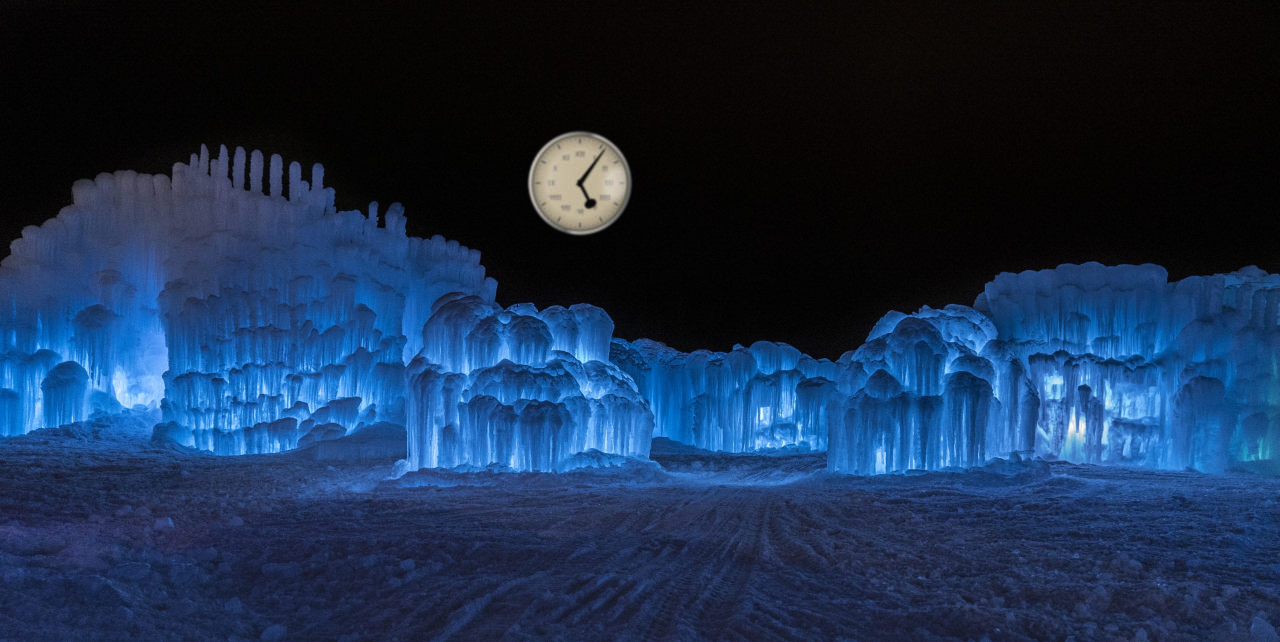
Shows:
5,06
